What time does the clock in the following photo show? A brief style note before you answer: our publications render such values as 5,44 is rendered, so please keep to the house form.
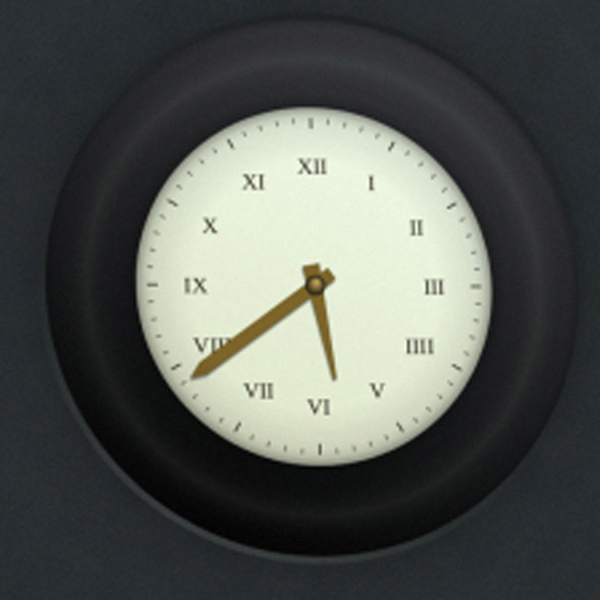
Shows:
5,39
